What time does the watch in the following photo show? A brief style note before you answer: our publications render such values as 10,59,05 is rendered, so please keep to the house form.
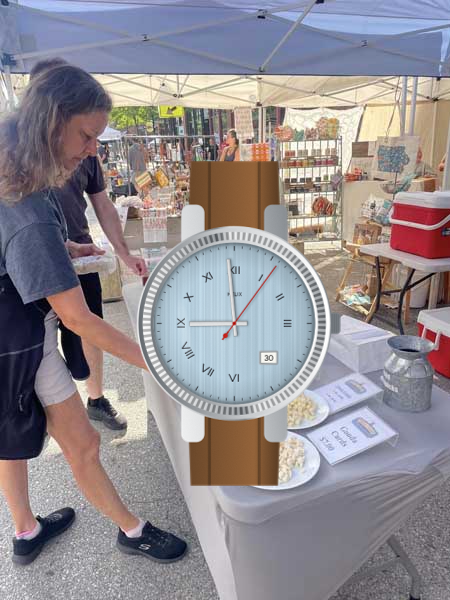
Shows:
8,59,06
